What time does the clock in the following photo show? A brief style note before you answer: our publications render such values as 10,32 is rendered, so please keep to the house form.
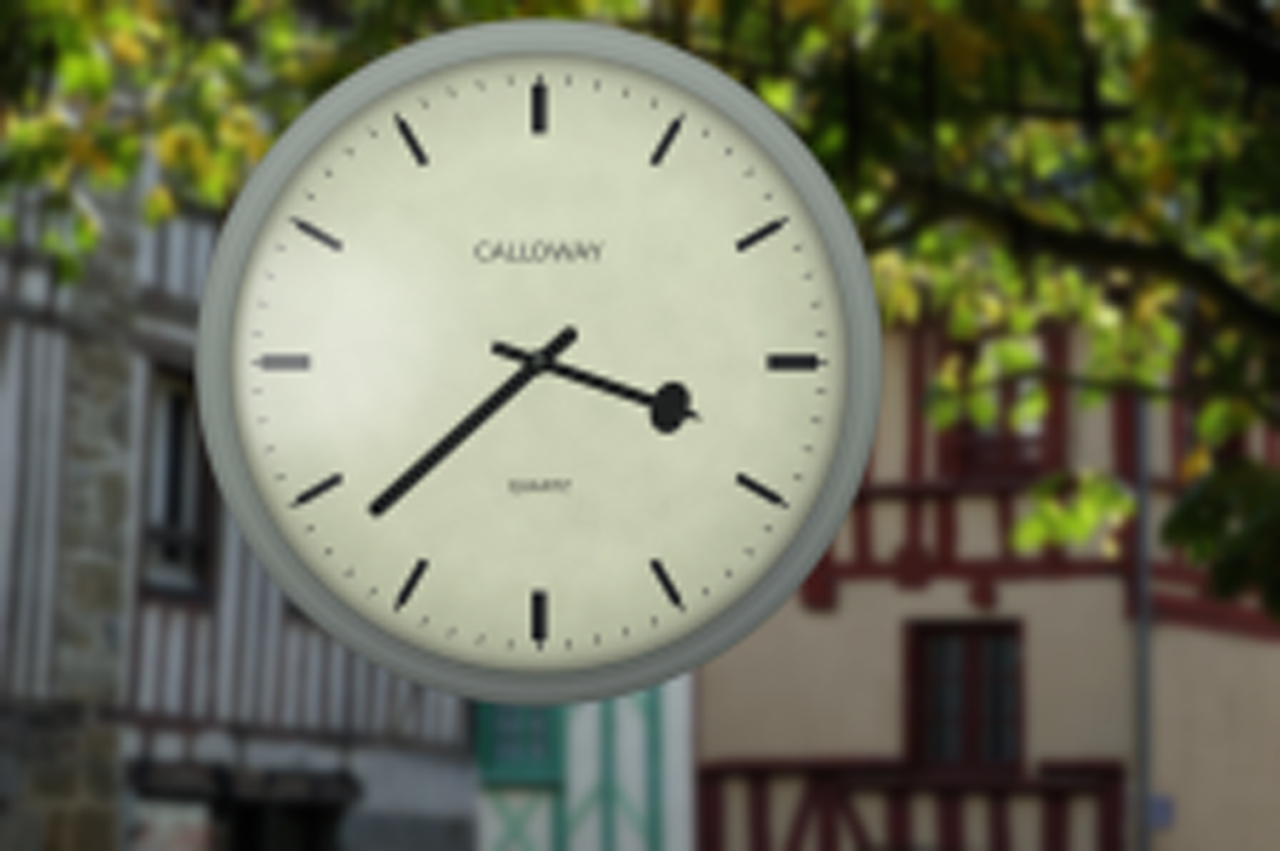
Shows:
3,38
